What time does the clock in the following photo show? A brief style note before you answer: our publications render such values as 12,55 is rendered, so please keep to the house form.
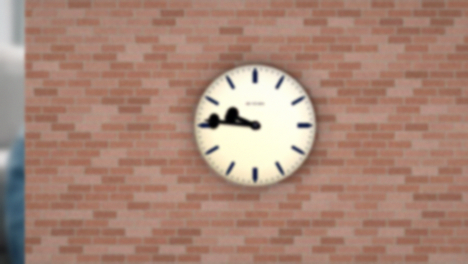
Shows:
9,46
